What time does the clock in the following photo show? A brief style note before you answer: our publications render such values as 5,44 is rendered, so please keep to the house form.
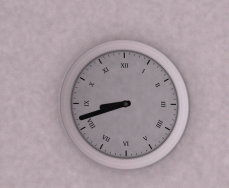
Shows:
8,42
